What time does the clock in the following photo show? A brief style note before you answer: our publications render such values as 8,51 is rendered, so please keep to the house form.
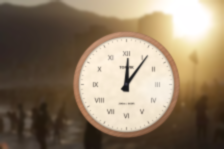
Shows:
12,06
